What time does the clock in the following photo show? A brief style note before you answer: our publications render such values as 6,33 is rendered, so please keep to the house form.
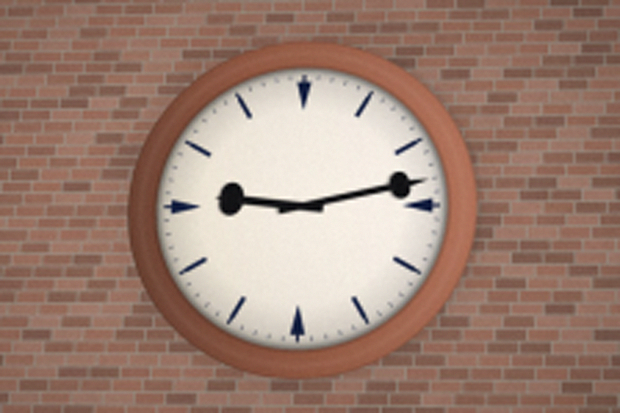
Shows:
9,13
